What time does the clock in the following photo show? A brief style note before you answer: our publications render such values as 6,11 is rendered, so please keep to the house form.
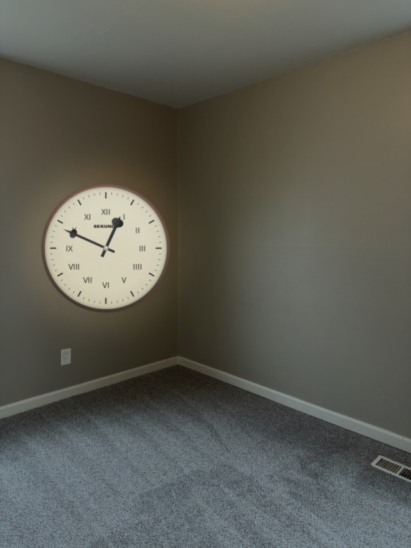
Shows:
12,49
